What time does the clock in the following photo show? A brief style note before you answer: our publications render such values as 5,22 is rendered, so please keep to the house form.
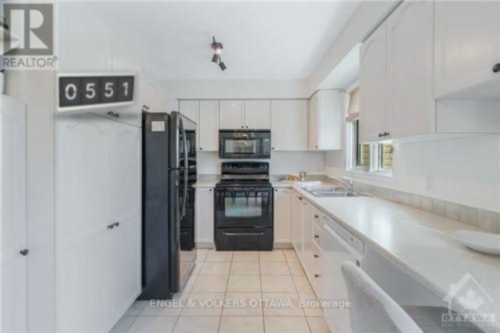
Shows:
5,51
